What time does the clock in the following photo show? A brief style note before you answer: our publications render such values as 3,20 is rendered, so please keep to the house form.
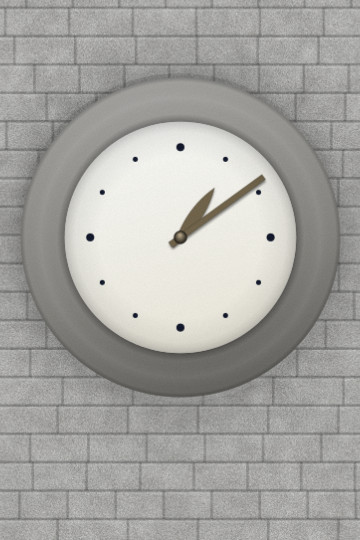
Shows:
1,09
